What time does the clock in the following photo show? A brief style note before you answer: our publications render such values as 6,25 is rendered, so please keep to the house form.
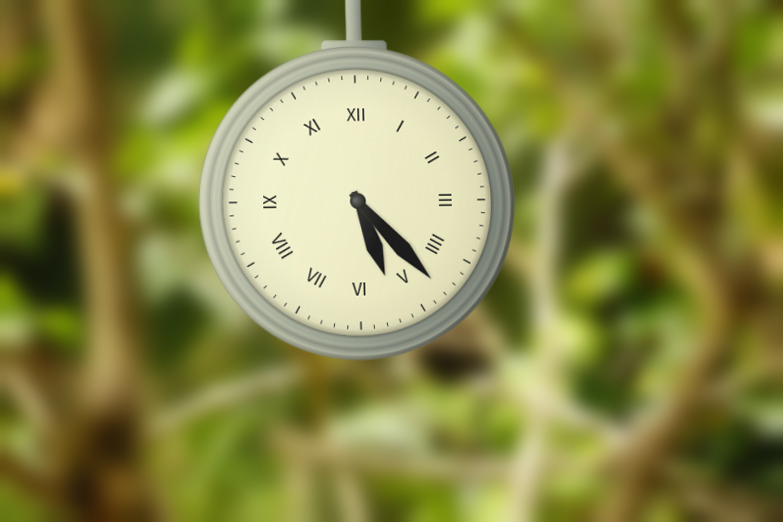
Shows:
5,23
